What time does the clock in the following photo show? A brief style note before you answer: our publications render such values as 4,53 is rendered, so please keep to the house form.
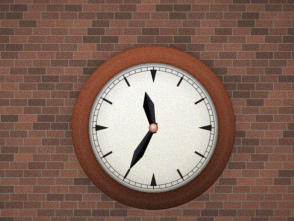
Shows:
11,35
